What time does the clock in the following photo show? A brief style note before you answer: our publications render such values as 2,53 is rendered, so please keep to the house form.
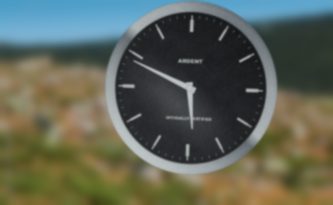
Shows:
5,49
